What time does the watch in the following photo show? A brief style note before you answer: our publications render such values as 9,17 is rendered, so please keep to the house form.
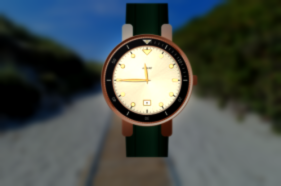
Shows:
11,45
